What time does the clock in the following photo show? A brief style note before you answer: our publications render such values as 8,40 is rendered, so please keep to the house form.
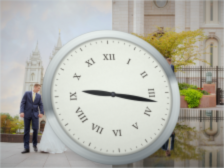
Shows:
9,17
